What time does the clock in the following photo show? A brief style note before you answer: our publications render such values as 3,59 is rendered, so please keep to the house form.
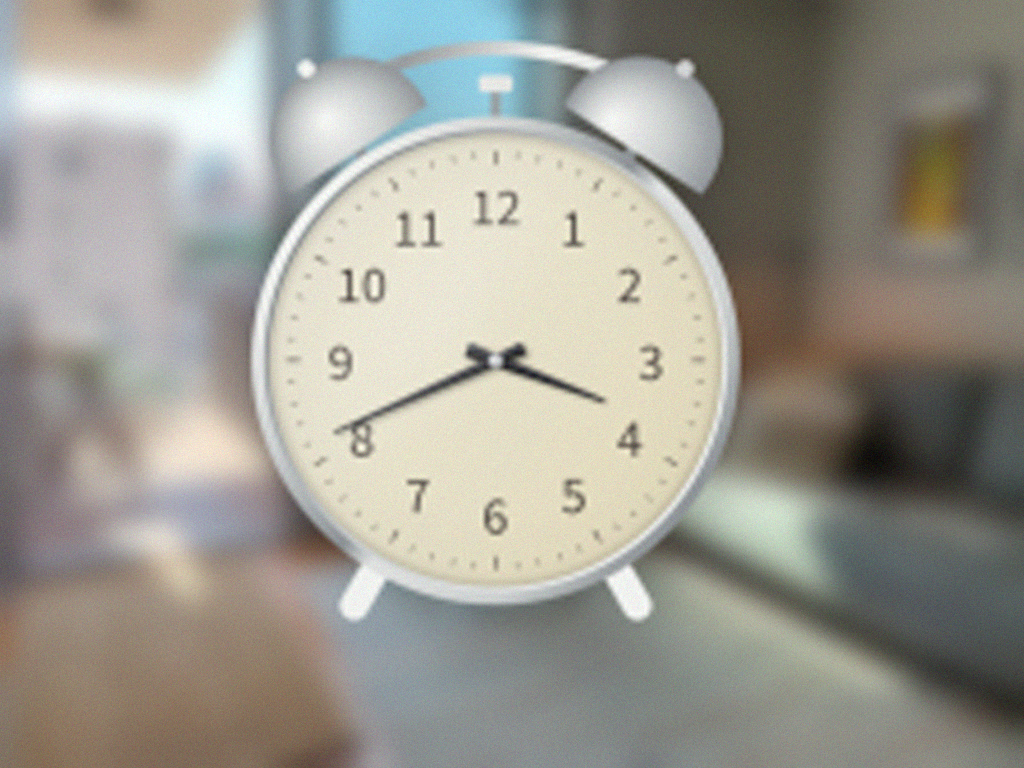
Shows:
3,41
